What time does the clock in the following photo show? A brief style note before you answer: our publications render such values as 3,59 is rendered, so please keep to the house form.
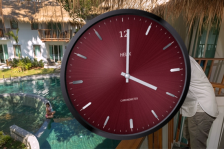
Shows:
4,01
